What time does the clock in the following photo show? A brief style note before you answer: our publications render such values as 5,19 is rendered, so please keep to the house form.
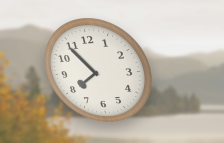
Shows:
7,54
